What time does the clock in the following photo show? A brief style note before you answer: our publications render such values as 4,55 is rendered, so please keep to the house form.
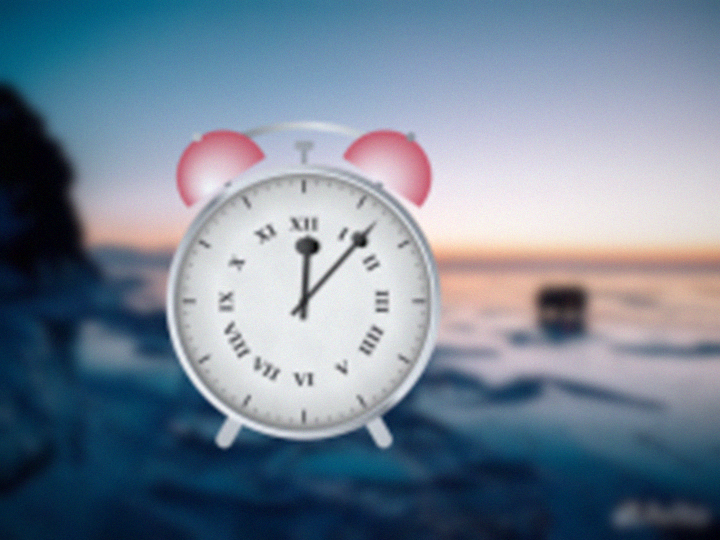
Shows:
12,07
